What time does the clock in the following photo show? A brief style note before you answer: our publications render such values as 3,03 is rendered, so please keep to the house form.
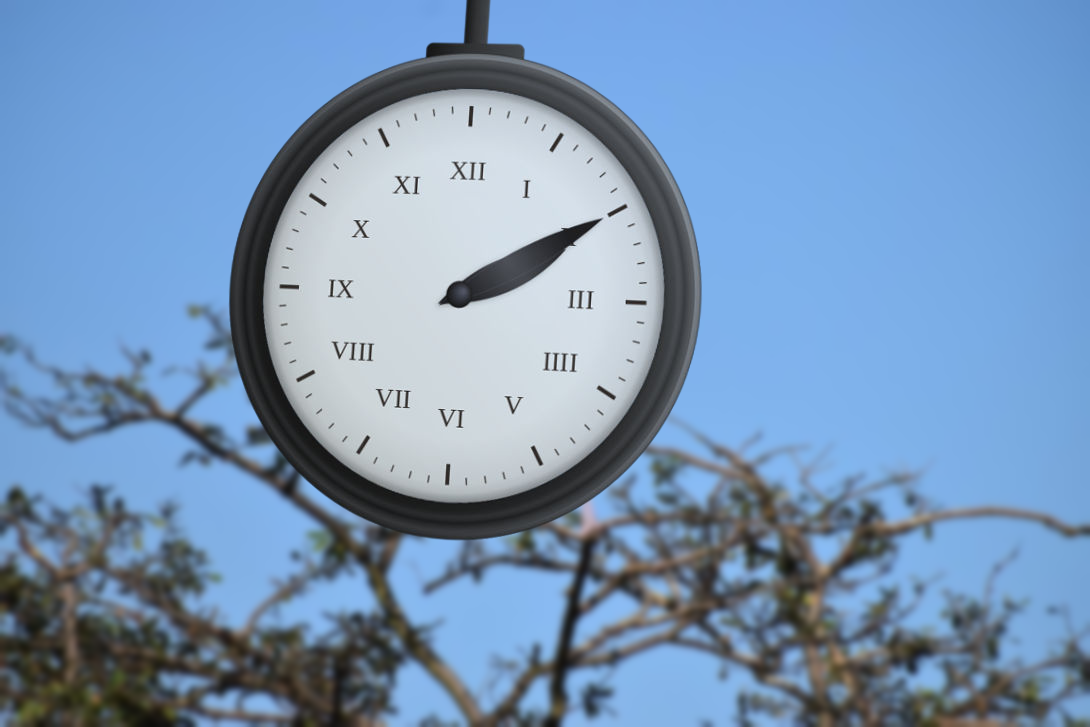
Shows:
2,10
